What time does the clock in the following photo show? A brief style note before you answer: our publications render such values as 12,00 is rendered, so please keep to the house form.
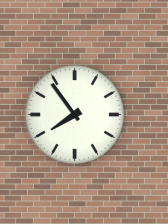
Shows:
7,54
